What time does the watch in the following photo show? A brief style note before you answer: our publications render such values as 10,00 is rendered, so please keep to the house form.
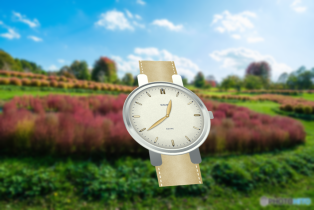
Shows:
12,39
